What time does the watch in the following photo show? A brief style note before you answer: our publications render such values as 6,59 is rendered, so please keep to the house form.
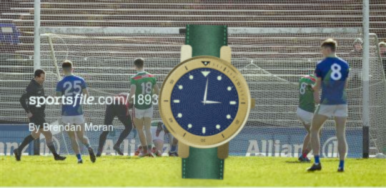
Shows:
3,01
